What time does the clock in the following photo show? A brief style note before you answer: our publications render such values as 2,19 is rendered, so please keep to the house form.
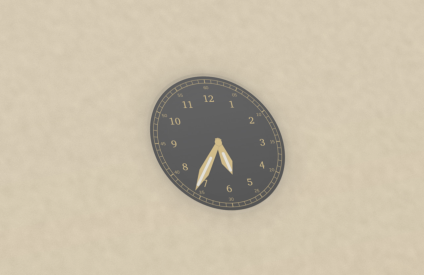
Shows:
5,36
